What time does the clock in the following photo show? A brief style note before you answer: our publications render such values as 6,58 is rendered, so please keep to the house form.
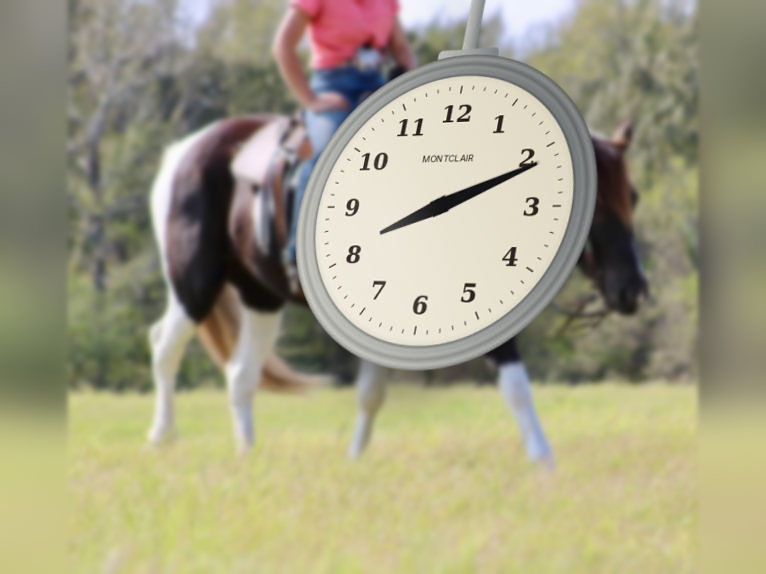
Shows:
8,11
